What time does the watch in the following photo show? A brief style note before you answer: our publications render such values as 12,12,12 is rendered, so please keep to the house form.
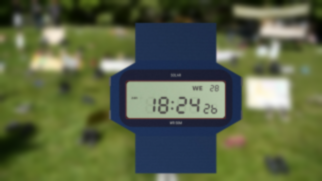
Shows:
18,24,26
